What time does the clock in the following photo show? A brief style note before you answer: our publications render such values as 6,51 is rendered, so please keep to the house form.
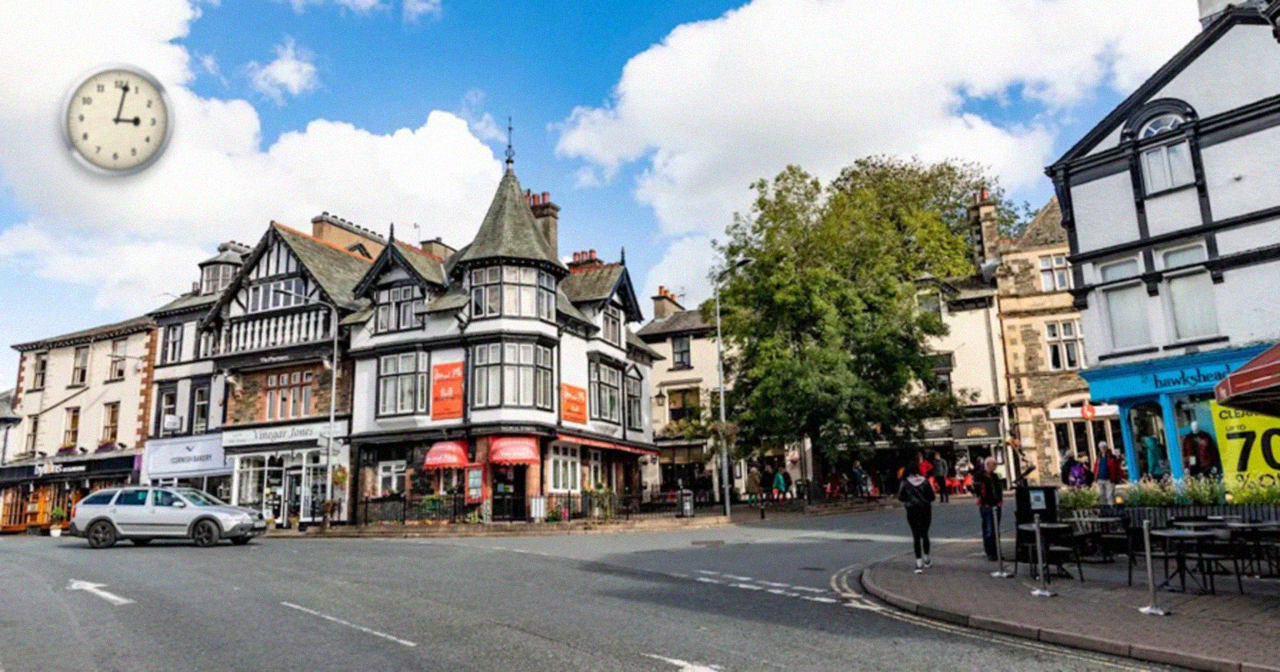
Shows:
3,02
